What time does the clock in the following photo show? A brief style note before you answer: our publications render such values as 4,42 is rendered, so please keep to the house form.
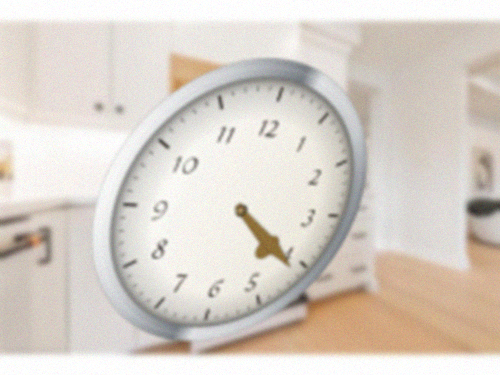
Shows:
4,21
